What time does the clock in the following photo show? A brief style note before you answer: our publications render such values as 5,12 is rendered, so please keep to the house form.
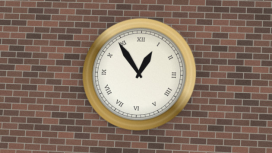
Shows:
12,54
